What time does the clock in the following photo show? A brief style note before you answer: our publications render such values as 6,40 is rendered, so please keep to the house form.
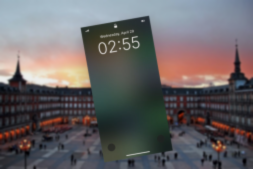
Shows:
2,55
